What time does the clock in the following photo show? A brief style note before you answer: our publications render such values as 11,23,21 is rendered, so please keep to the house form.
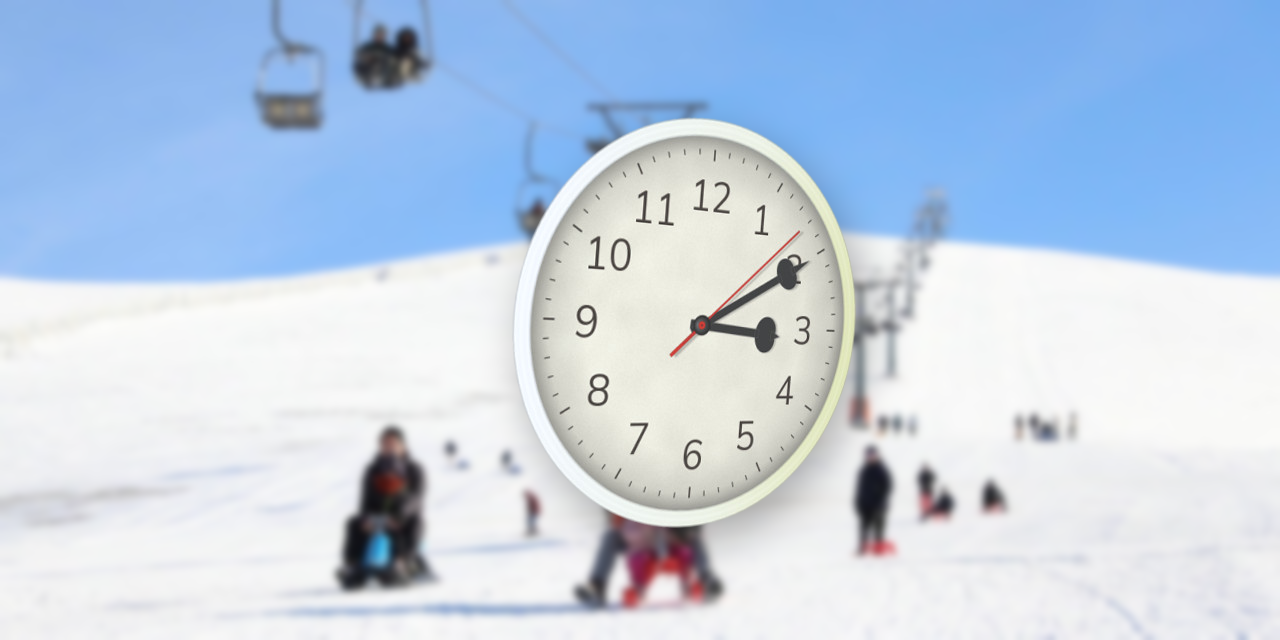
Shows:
3,10,08
